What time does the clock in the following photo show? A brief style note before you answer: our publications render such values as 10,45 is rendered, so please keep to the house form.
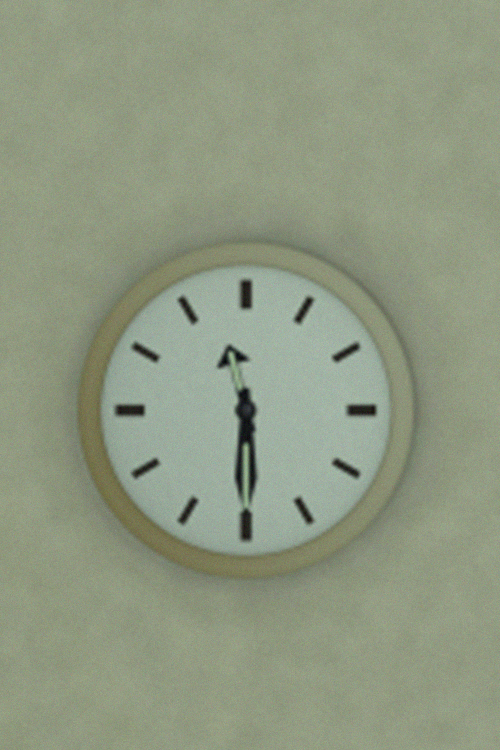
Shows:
11,30
